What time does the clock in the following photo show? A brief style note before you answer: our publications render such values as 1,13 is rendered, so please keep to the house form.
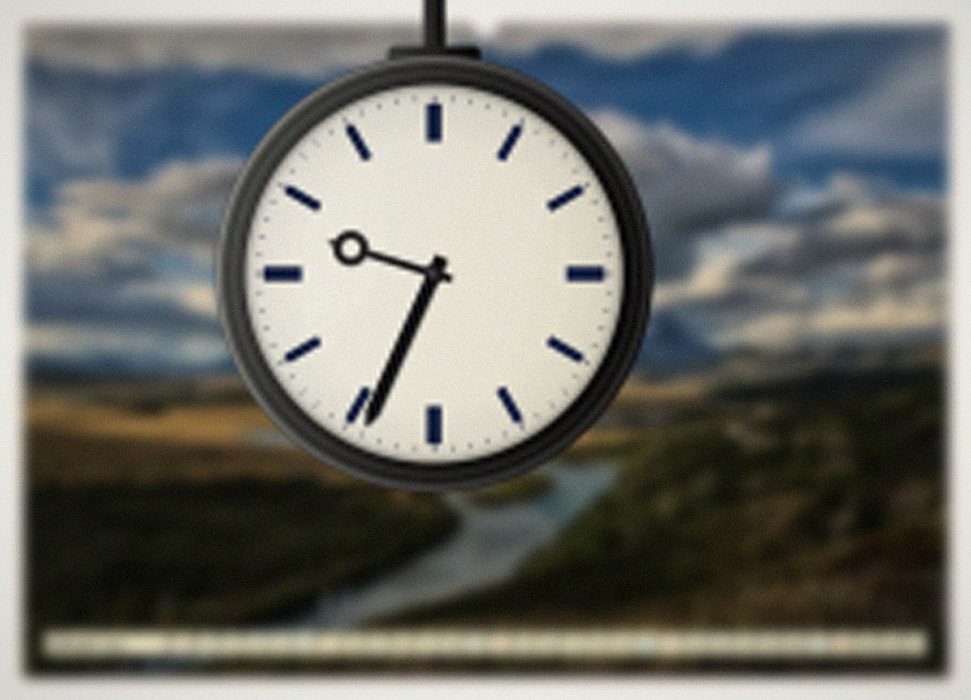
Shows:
9,34
